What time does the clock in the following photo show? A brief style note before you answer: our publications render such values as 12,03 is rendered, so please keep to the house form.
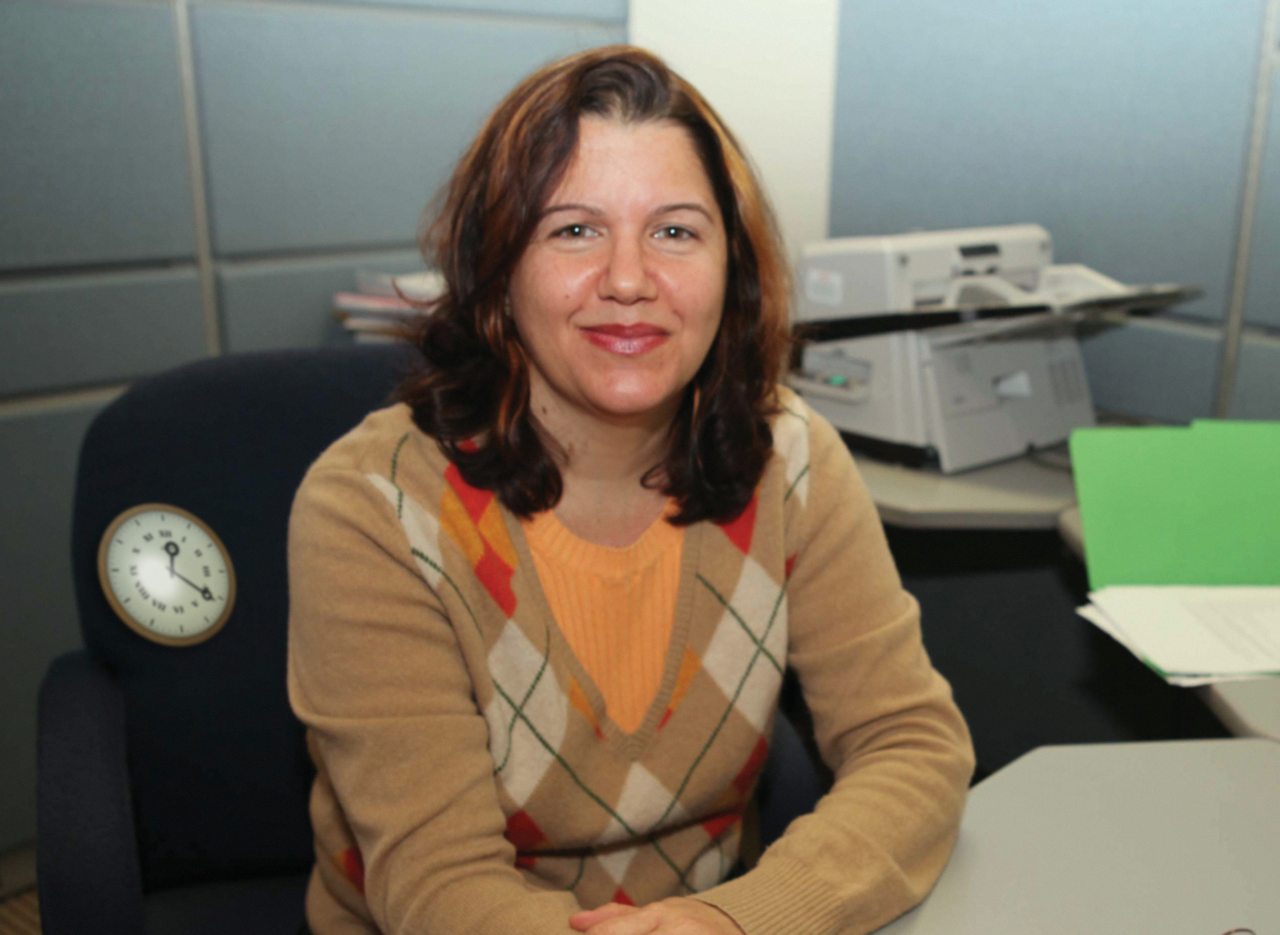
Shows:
12,21
